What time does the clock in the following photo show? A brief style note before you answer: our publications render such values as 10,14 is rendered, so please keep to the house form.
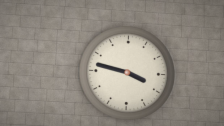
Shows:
3,47
